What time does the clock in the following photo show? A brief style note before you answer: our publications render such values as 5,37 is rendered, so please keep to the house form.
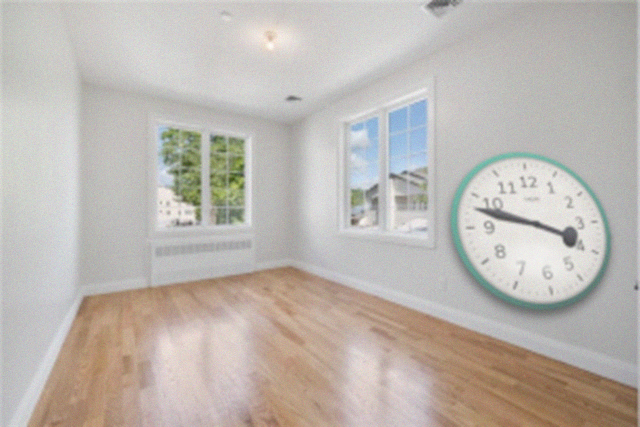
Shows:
3,48
